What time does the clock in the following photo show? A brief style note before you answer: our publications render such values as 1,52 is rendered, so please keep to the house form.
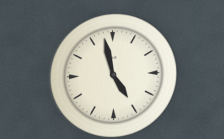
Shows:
4,58
